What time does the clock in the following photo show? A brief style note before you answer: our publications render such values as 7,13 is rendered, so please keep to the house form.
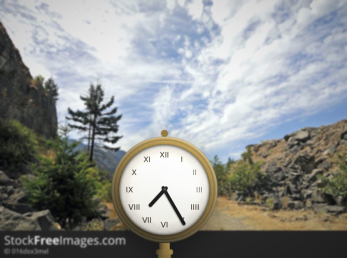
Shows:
7,25
